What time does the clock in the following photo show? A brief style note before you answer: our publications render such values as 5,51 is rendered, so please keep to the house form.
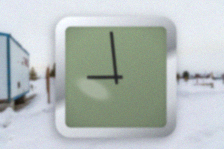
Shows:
8,59
